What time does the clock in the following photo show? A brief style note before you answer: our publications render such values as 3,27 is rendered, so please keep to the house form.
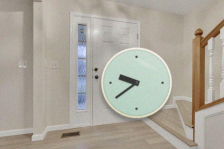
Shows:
9,39
